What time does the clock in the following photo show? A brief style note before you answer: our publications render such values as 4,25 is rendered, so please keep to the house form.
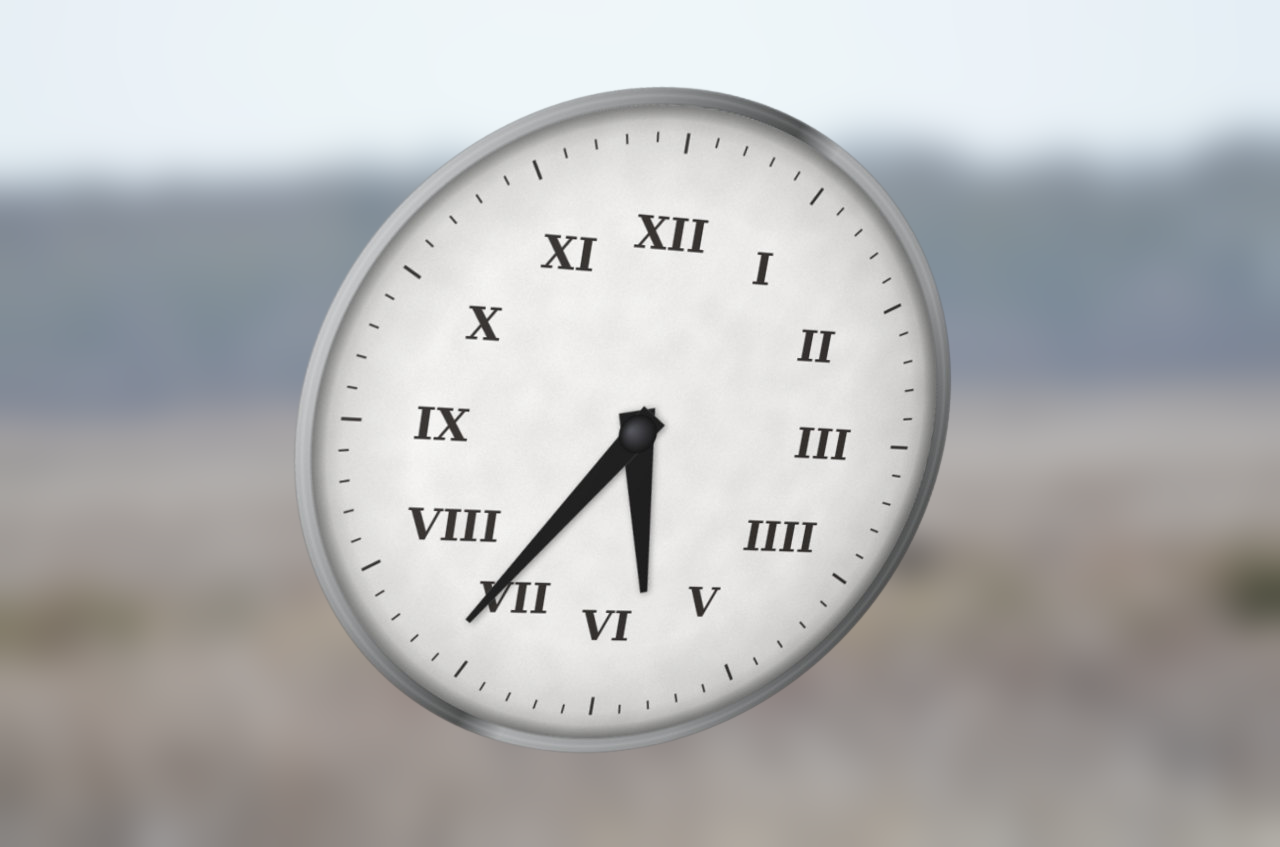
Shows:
5,36
